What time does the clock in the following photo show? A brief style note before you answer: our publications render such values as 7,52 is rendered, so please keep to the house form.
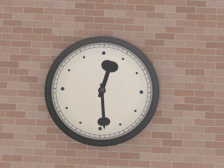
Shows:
12,29
